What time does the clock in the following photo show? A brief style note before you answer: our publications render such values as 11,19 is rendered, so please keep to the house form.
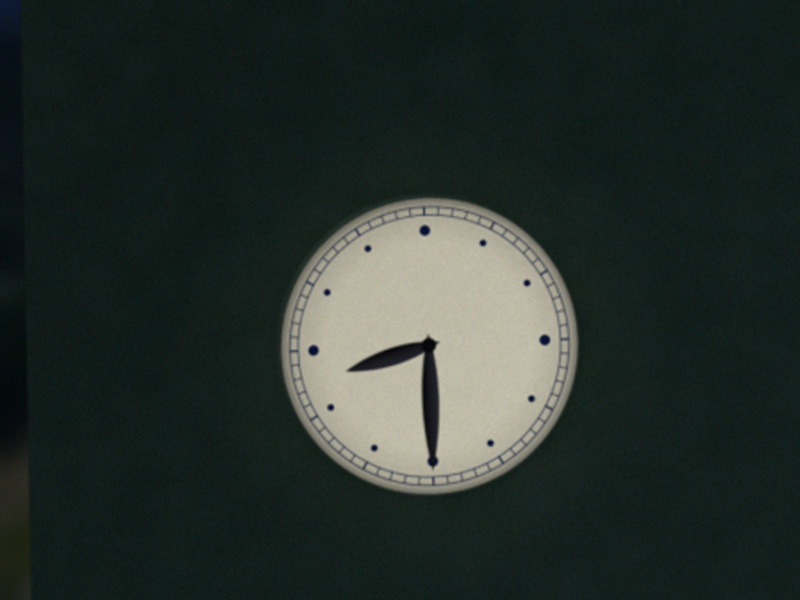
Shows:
8,30
